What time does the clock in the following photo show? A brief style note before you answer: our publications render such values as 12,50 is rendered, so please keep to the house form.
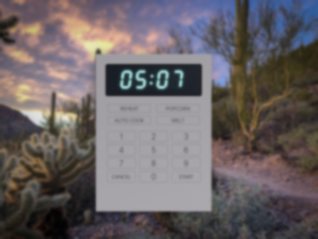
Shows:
5,07
